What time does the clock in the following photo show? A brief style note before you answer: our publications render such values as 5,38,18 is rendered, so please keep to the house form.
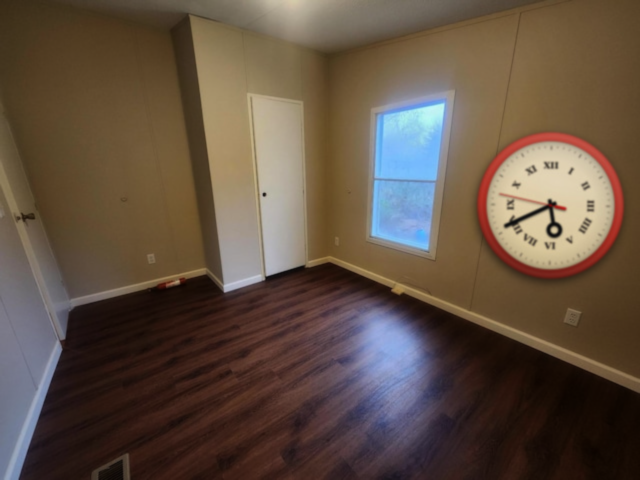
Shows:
5,40,47
